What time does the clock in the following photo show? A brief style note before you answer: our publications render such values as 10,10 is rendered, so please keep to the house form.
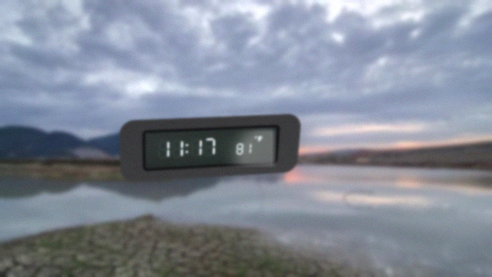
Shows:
11,17
